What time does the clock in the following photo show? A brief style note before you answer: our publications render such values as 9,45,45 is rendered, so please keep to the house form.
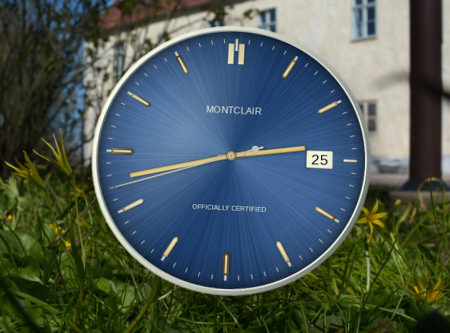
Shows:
2,42,42
